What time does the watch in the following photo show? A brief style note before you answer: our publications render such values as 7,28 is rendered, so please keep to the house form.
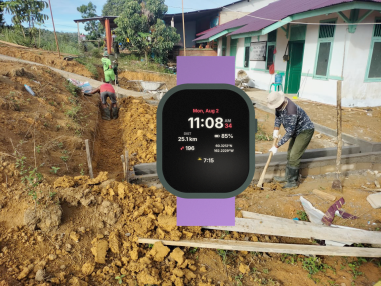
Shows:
11,08
